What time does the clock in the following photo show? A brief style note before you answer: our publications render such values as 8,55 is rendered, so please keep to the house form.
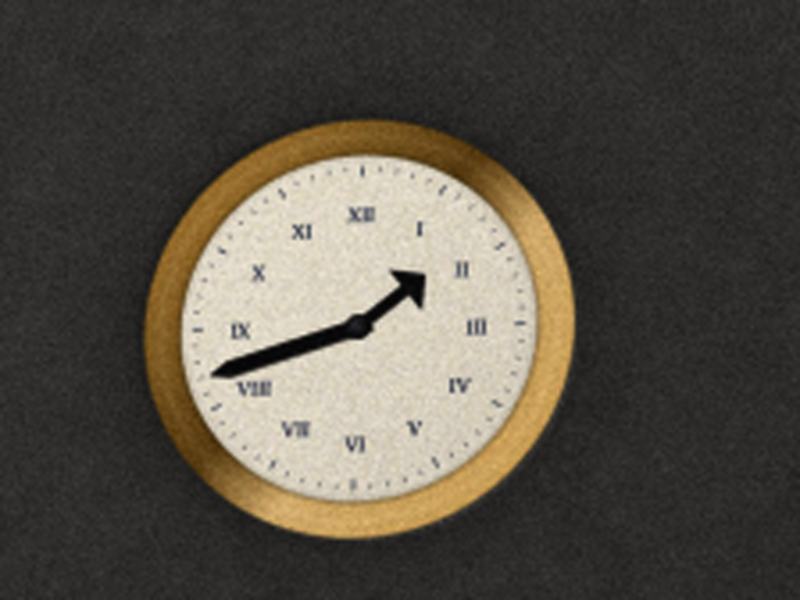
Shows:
1,42
